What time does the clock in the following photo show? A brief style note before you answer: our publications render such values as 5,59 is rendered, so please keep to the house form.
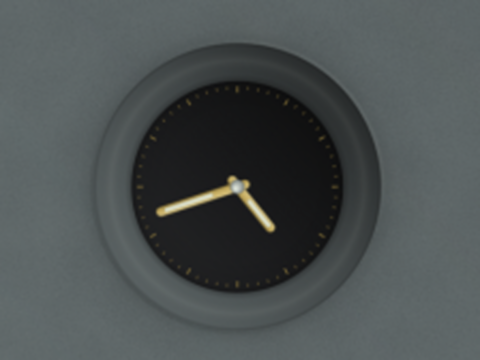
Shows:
4,42
